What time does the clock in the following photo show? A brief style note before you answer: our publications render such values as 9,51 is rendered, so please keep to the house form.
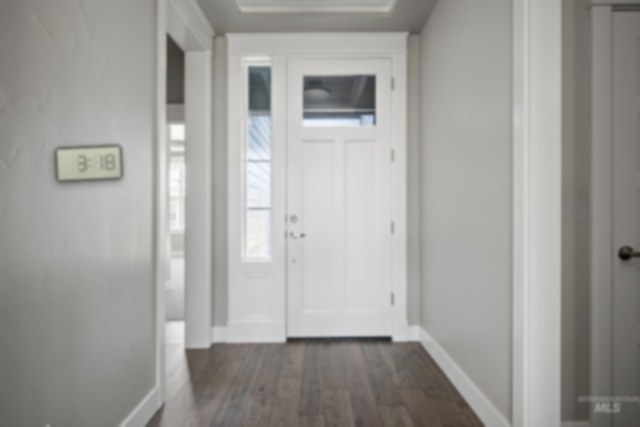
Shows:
3,18
